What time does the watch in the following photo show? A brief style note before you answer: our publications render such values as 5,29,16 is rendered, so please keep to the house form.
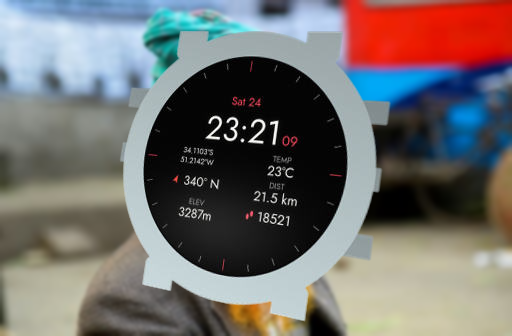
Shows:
23,21,09
